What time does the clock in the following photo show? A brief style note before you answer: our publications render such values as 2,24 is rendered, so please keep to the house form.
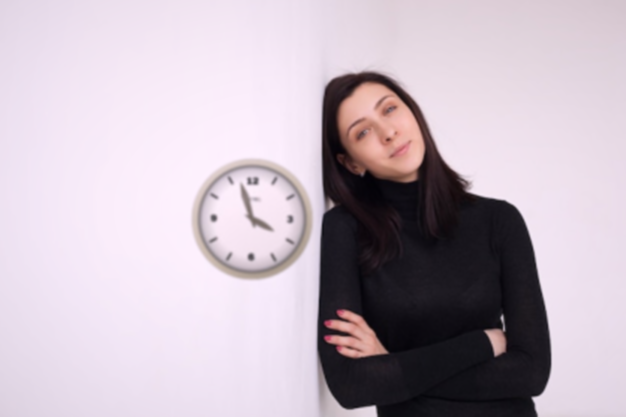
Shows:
3,57
